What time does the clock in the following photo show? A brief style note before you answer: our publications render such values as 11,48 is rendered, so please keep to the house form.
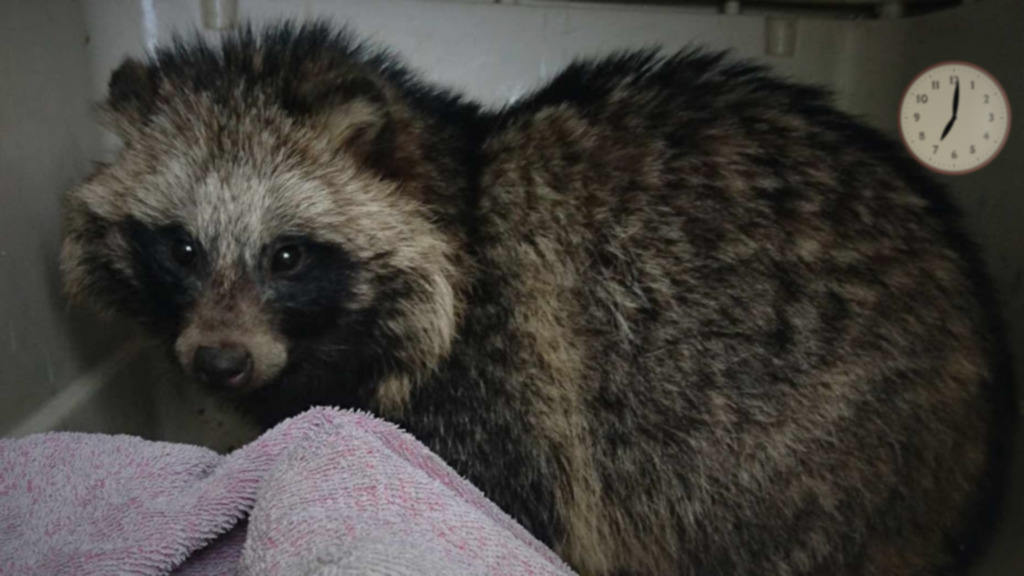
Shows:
7,01
